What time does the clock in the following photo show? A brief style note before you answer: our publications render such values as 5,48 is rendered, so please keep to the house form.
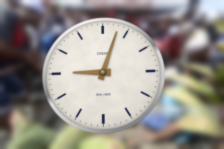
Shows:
9,03
